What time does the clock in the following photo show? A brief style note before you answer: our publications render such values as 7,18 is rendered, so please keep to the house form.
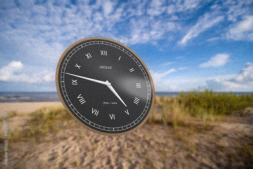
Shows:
4,47
